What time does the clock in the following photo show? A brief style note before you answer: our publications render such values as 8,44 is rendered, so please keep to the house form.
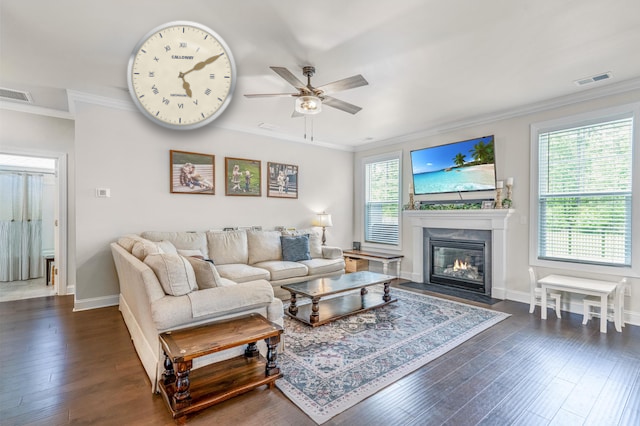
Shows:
5,10
